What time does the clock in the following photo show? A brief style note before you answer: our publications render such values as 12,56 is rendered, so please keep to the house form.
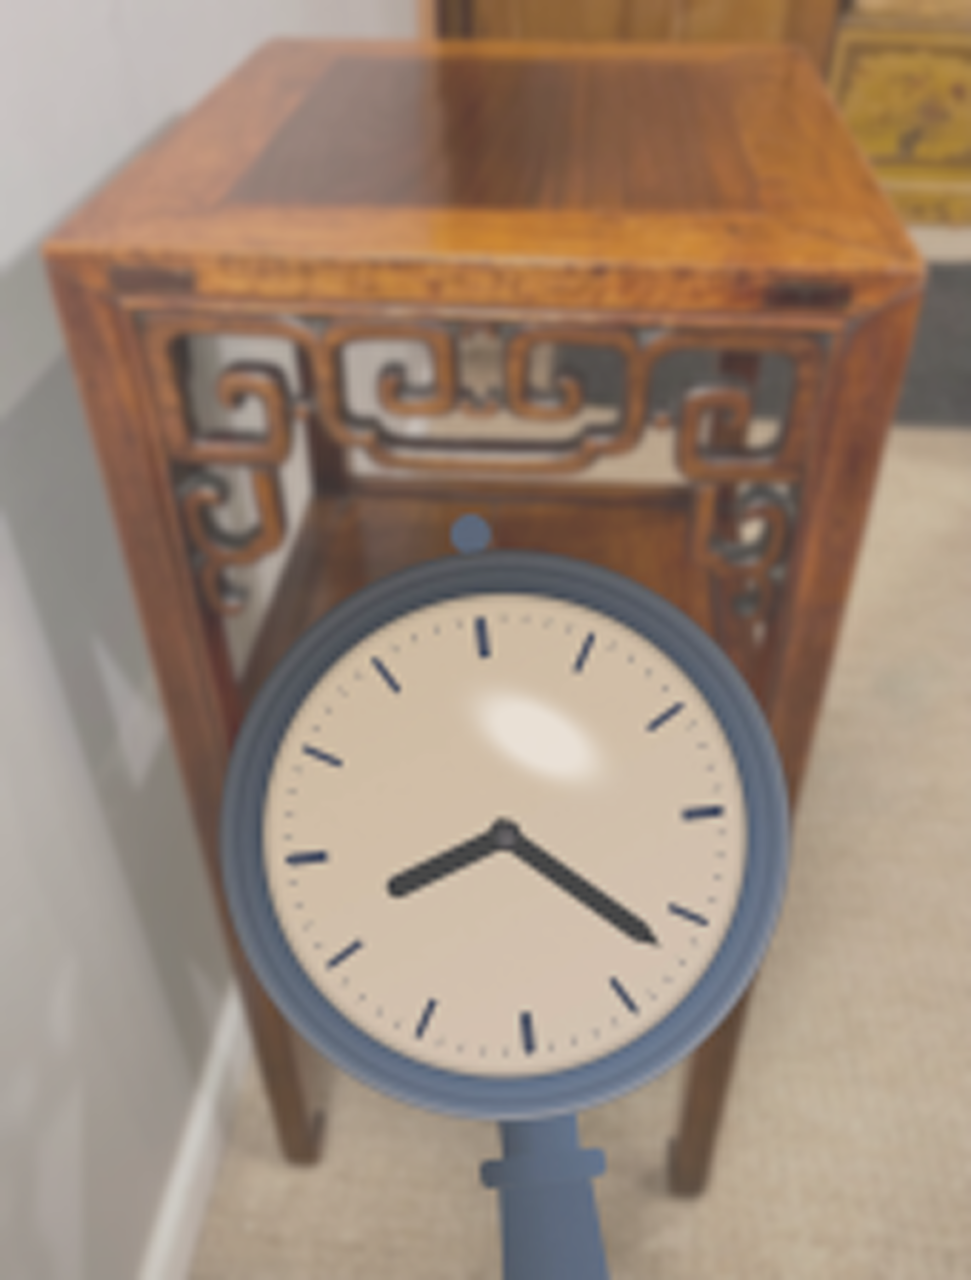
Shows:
8,22
